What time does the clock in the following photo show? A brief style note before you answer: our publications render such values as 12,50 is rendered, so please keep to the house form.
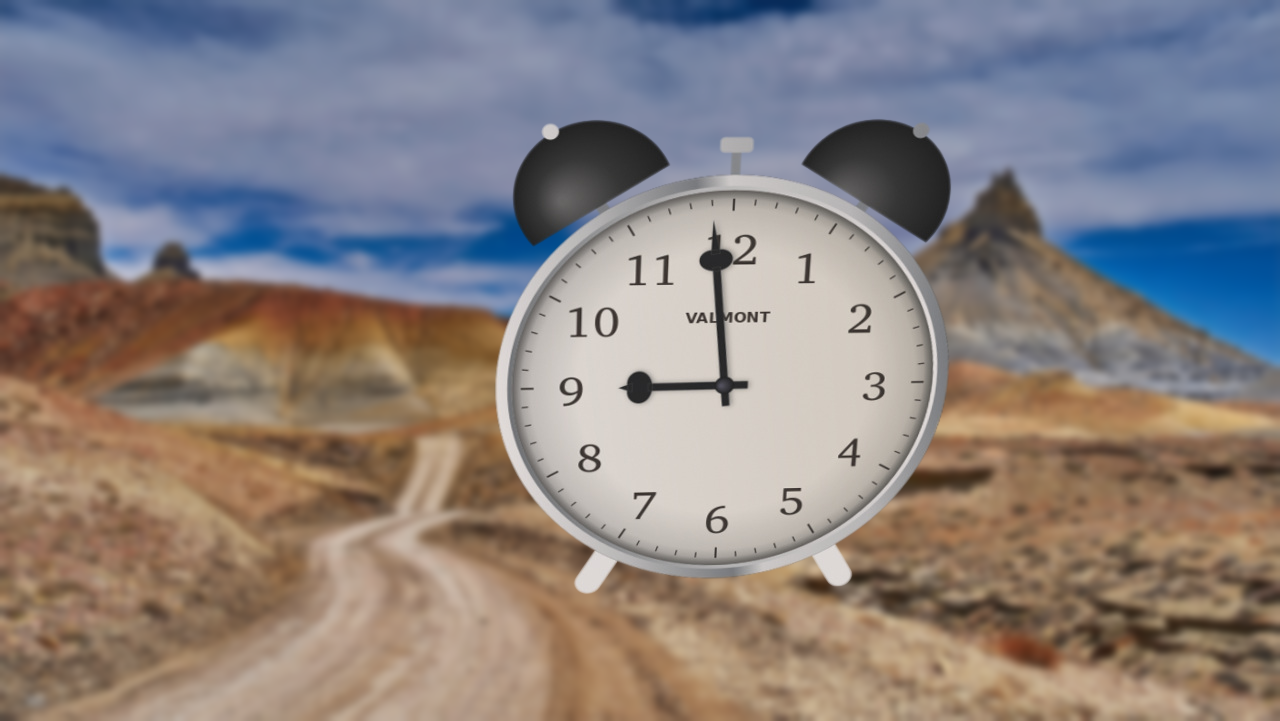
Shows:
8,59
